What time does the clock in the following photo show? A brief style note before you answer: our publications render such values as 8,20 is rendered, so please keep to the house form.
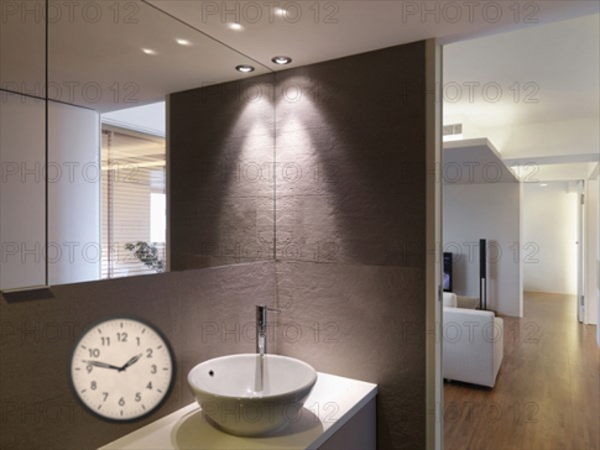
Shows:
1,47
